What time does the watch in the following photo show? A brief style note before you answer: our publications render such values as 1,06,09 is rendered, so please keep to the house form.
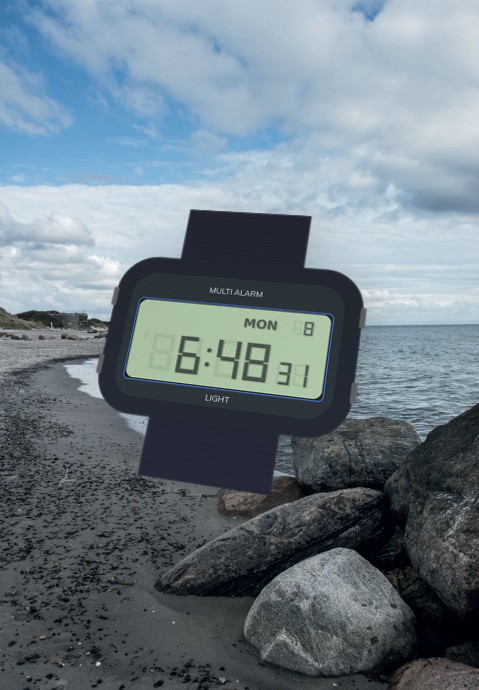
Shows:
6,48,31
